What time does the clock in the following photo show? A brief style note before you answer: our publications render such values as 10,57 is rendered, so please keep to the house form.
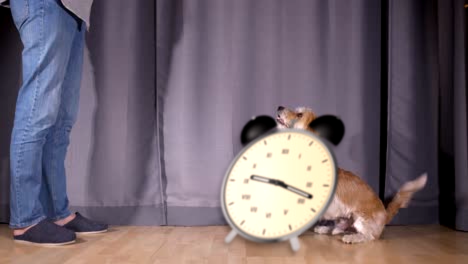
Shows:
9,18
